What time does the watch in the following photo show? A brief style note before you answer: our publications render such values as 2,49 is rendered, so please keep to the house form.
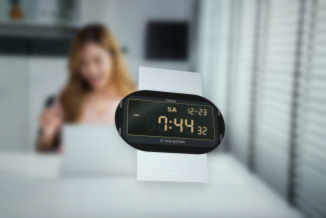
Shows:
7,44
